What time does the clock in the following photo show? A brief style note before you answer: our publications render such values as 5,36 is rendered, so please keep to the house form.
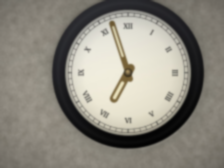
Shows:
6,57
